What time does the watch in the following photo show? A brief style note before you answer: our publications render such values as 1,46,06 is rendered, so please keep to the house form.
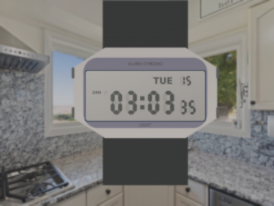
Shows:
3,03,35
